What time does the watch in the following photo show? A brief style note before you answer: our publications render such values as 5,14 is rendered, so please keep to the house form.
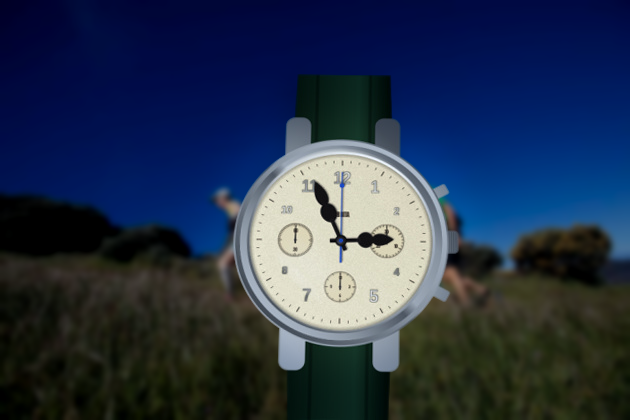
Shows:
2,56
